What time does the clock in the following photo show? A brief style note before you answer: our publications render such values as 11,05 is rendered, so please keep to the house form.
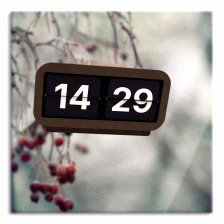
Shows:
14,29
